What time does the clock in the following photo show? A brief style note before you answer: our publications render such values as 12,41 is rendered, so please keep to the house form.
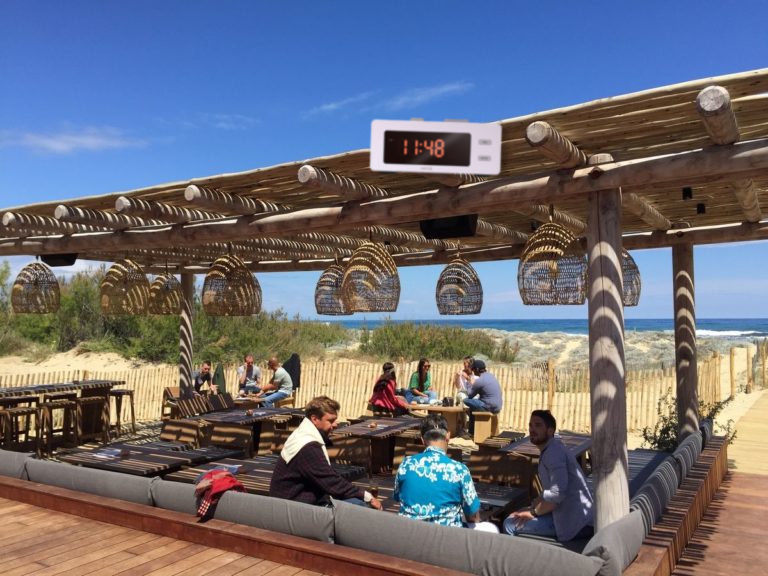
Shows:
11,48
